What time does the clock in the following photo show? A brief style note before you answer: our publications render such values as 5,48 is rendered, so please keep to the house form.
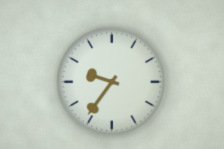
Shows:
9,36
